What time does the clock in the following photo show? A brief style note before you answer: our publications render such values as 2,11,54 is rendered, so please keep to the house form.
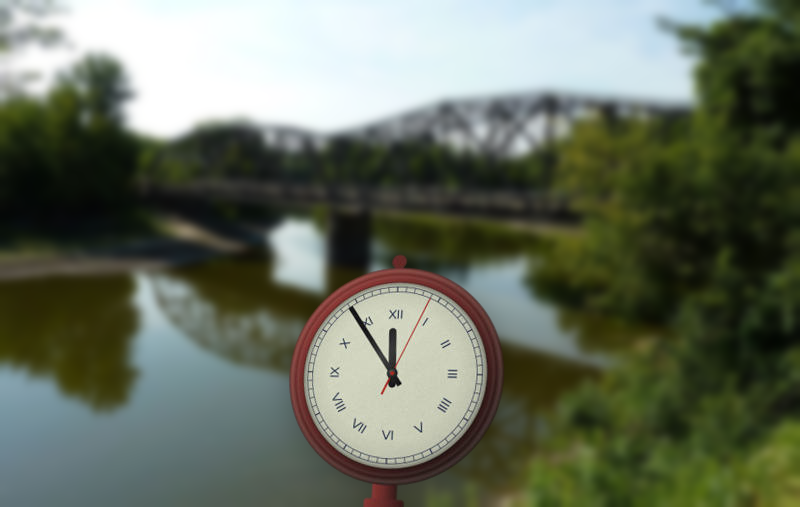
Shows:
11,54,04
